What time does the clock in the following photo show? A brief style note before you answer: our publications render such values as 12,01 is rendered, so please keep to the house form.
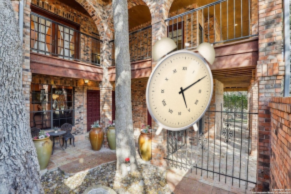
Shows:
5,10
